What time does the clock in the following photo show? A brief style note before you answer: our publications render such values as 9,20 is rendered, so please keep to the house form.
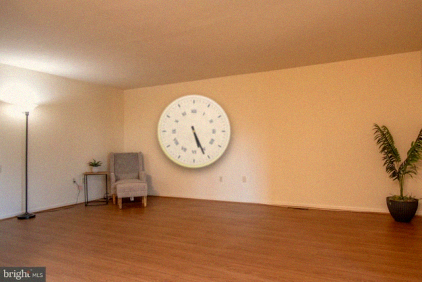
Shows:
5,26
